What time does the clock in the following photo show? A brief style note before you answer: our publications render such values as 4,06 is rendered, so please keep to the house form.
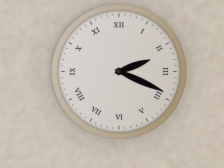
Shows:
2,19
